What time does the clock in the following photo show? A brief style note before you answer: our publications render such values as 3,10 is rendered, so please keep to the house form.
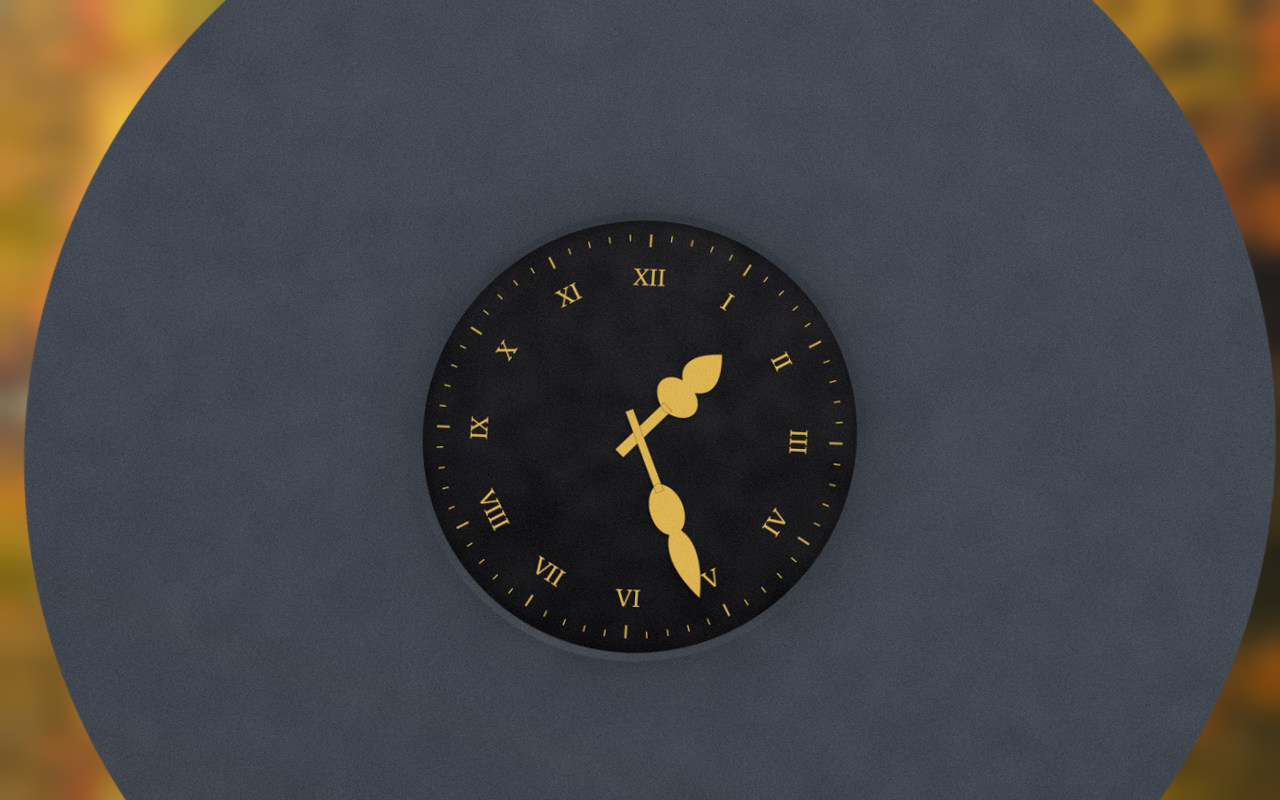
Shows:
1,26
